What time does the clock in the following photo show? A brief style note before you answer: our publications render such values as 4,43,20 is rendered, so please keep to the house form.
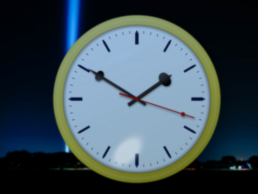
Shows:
1,50,18
